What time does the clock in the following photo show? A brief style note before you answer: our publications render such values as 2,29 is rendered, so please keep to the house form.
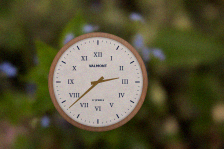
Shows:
2,38
